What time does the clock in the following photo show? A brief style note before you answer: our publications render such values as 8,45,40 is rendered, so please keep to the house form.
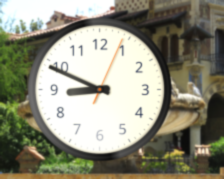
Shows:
8,49,04
